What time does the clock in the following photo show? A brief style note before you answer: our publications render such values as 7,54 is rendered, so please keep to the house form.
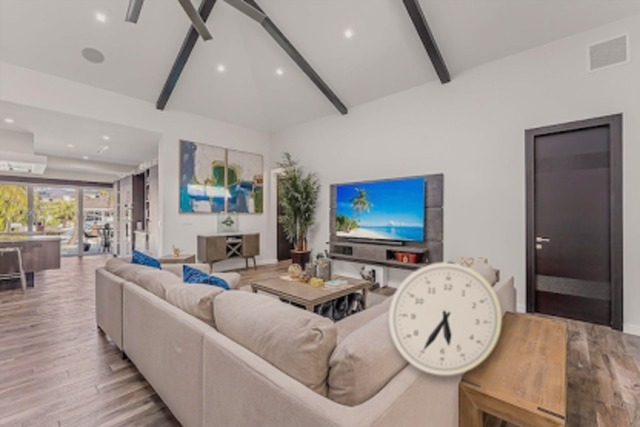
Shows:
5,35
